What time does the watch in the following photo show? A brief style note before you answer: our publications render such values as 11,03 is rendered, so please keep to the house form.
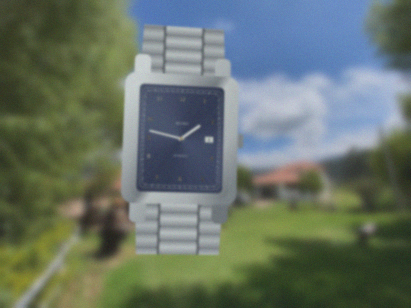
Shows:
1,47
